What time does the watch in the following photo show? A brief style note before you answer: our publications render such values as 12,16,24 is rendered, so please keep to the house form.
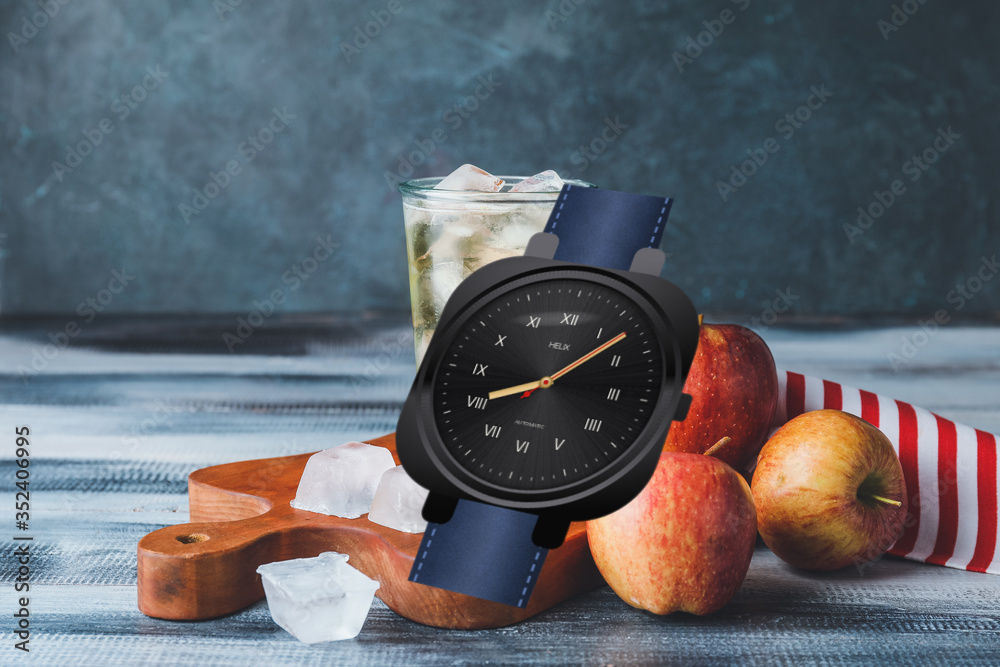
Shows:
8,07,07
